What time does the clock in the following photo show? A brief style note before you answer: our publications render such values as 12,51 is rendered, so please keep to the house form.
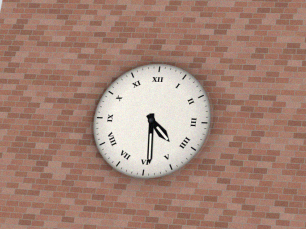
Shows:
4,29
